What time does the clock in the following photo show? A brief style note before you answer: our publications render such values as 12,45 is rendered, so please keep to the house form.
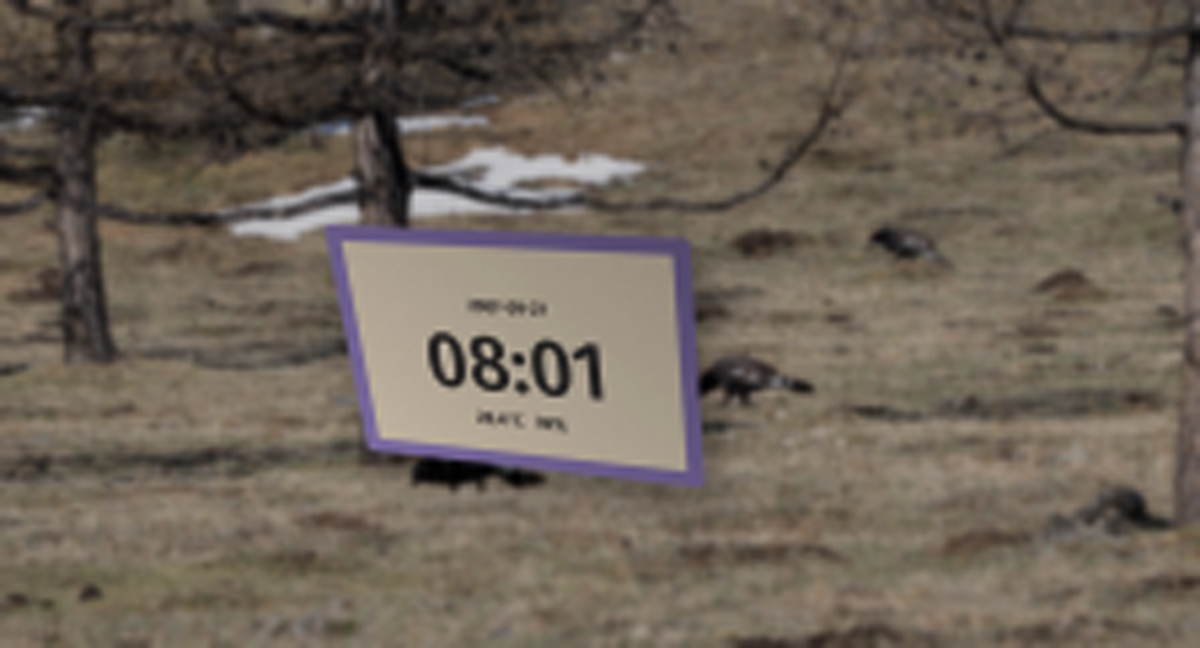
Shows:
8,01
